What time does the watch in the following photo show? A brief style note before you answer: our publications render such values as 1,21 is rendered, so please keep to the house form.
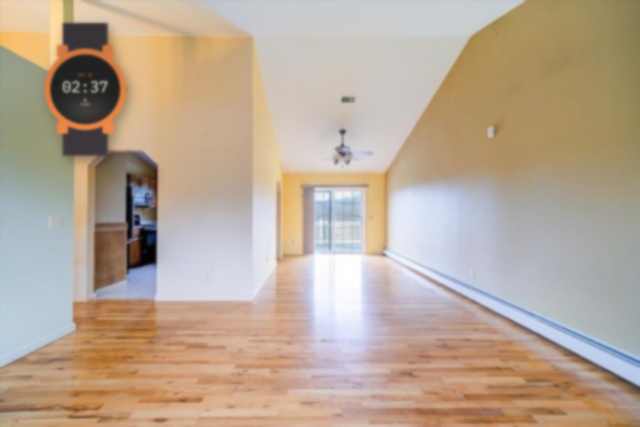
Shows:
2,37
